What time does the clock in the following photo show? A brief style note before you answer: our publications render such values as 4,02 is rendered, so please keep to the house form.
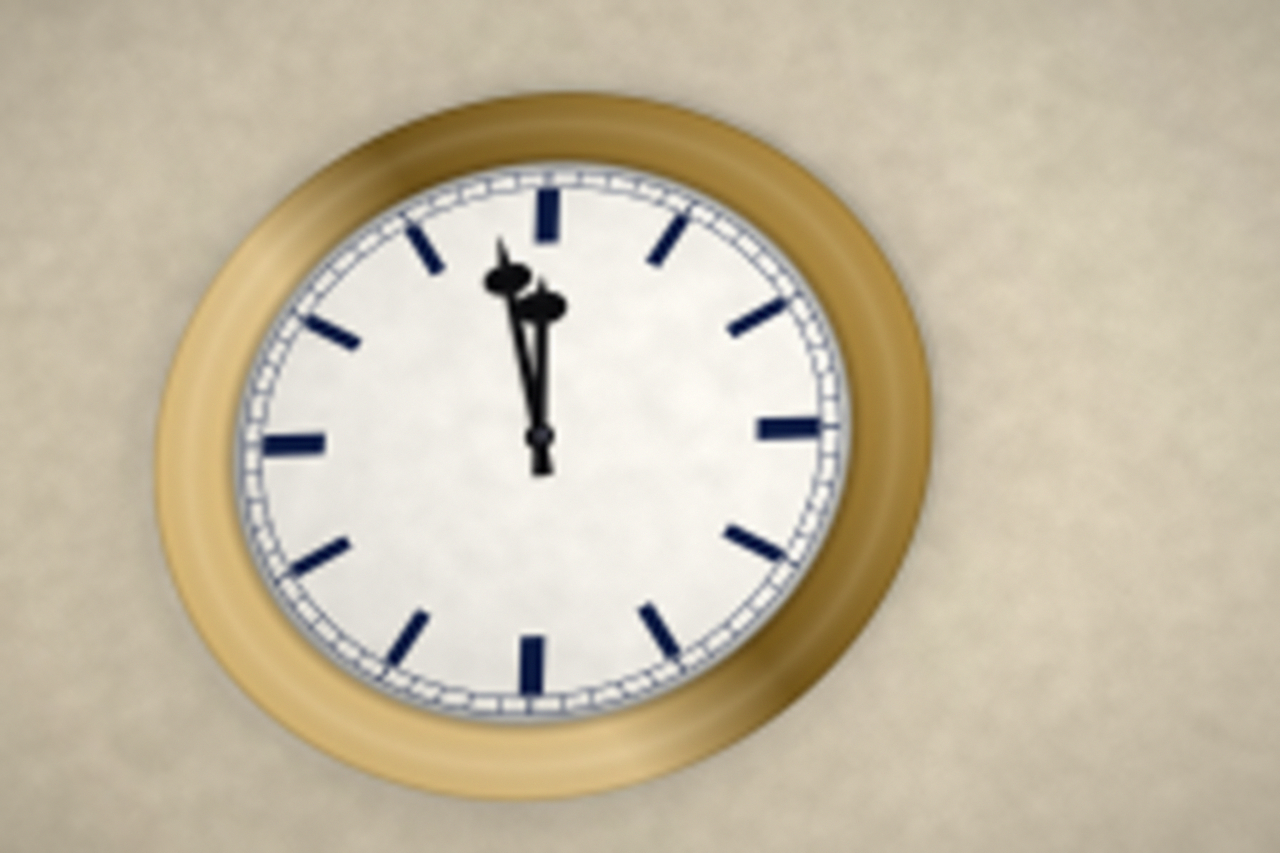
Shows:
11,58
